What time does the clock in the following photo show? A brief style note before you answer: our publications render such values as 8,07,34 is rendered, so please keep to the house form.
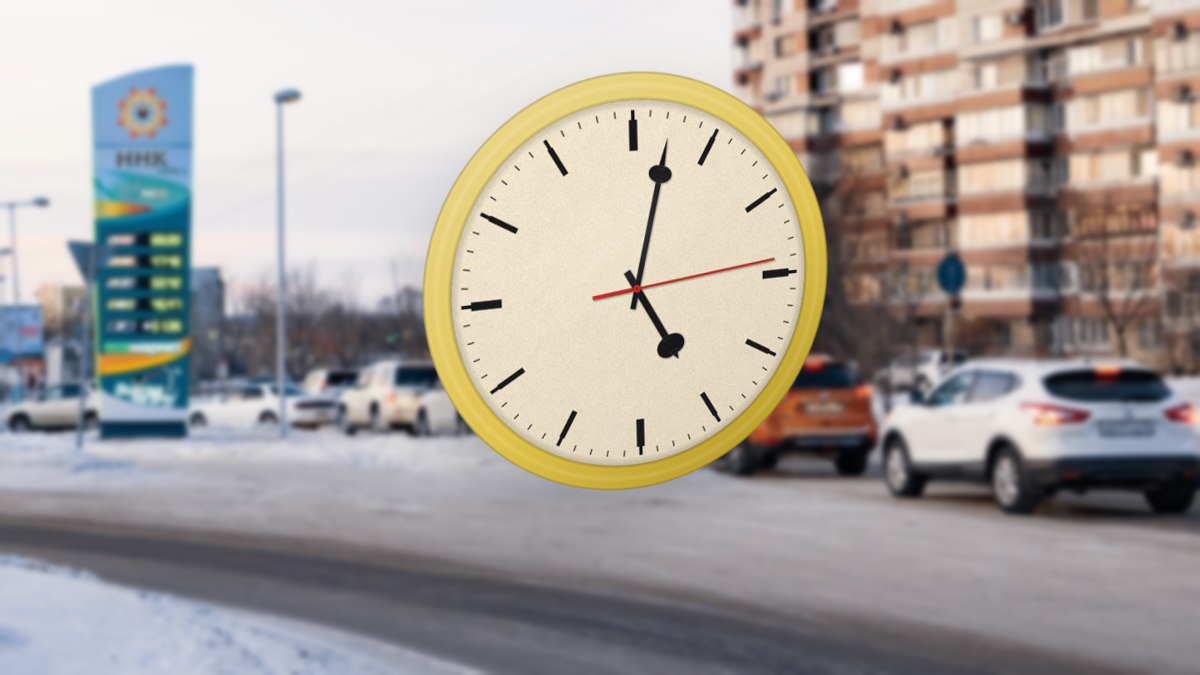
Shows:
5,02,14
